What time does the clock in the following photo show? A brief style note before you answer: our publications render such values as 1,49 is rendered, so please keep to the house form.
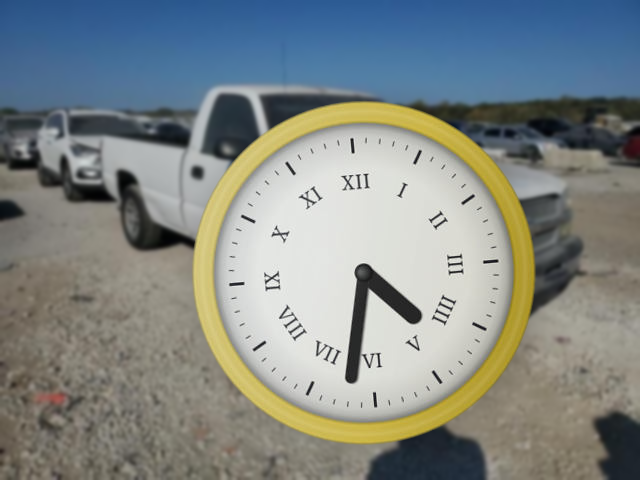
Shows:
4,32
